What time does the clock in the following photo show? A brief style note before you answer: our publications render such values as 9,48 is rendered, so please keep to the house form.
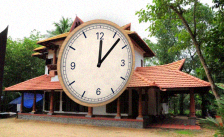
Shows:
12,07
